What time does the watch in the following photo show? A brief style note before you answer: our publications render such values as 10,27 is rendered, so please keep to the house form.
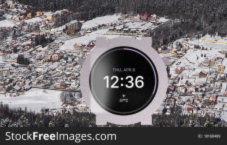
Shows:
12,36
